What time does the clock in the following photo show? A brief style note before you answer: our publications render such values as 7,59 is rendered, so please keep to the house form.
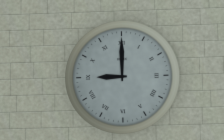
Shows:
9,00
